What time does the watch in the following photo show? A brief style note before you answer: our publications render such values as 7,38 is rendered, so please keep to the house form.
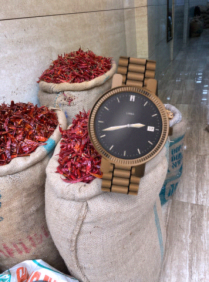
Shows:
2,42
